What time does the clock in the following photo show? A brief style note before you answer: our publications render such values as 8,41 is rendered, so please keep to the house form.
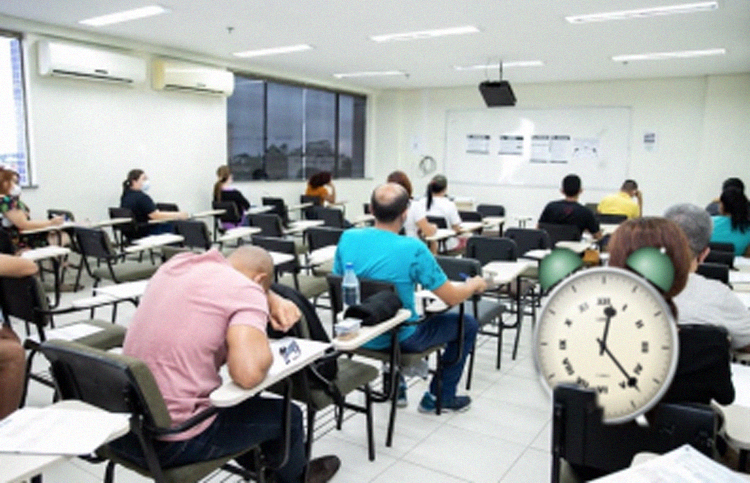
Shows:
12,23
